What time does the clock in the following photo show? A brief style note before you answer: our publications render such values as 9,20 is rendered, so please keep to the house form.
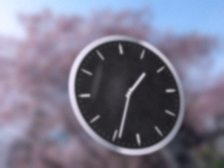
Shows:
1,34
